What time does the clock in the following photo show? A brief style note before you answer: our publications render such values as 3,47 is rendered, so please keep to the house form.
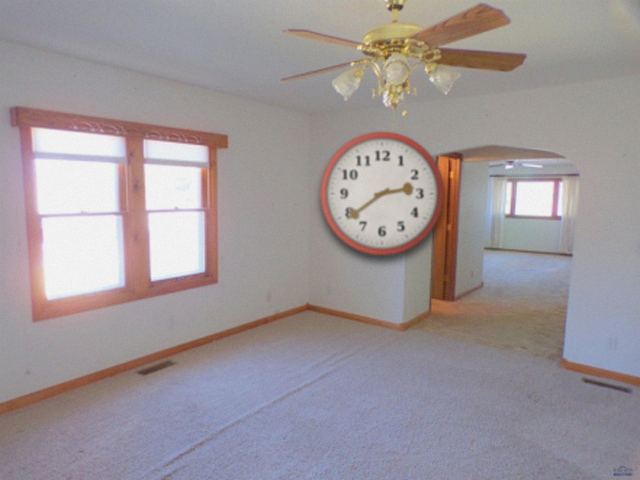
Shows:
2,39
